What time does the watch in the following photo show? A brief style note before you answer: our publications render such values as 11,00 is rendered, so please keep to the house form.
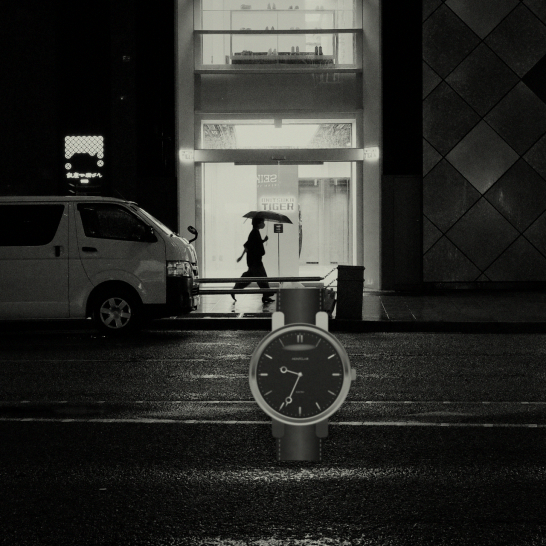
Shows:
9,34
